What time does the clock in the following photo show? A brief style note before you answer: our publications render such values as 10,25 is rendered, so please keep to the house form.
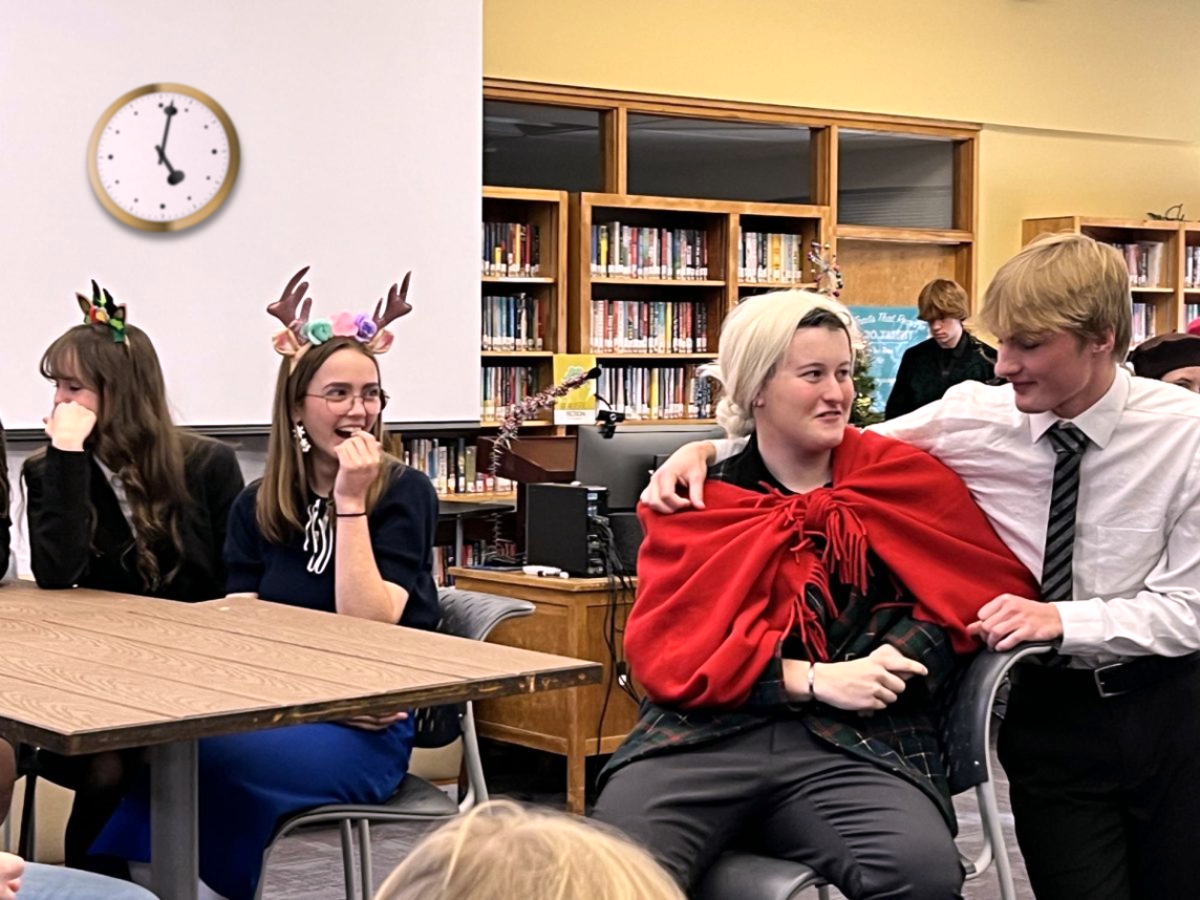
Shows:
5,02
